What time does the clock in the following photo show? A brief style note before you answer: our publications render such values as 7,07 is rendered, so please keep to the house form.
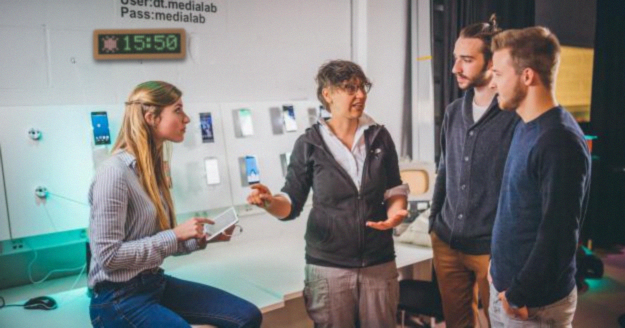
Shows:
15,50
